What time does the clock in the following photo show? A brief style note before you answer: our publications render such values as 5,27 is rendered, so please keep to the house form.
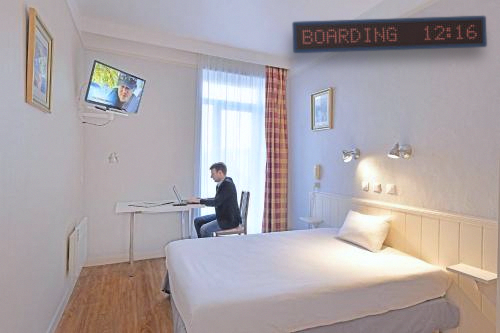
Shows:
12,16
